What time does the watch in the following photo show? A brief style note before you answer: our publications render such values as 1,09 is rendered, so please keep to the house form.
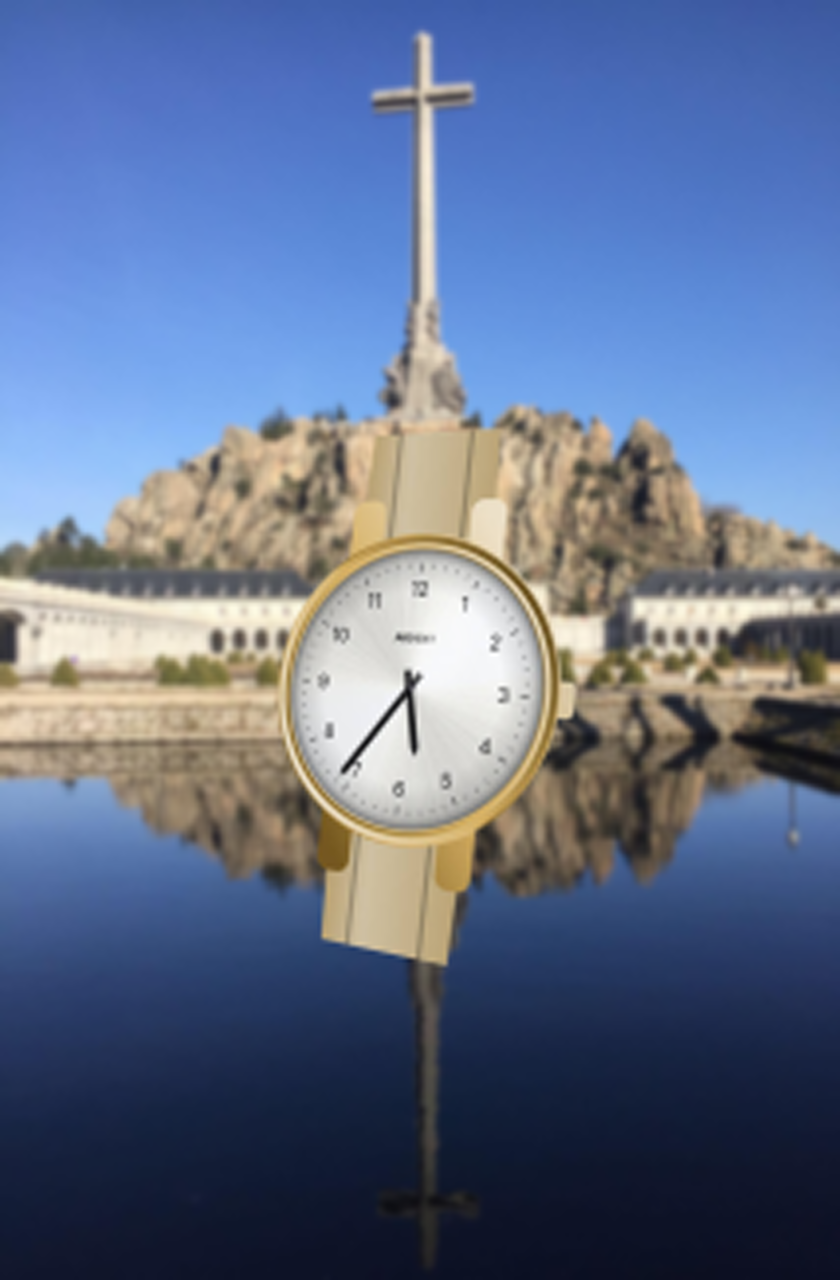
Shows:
5,36
